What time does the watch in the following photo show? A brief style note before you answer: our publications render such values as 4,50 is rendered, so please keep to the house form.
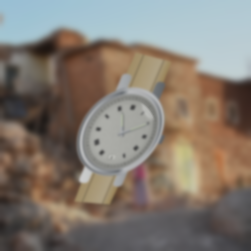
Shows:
11,10
